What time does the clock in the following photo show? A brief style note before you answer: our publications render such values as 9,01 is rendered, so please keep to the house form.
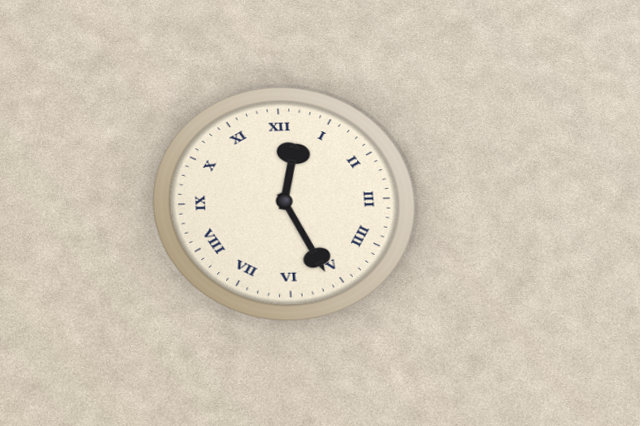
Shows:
12,26
